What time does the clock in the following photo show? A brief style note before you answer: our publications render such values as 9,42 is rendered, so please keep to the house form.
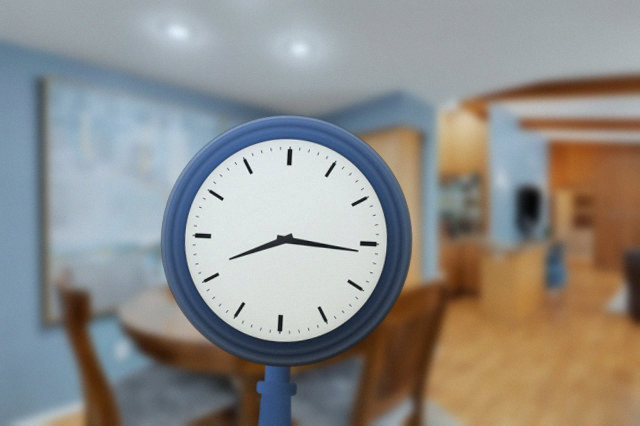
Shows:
8,16
